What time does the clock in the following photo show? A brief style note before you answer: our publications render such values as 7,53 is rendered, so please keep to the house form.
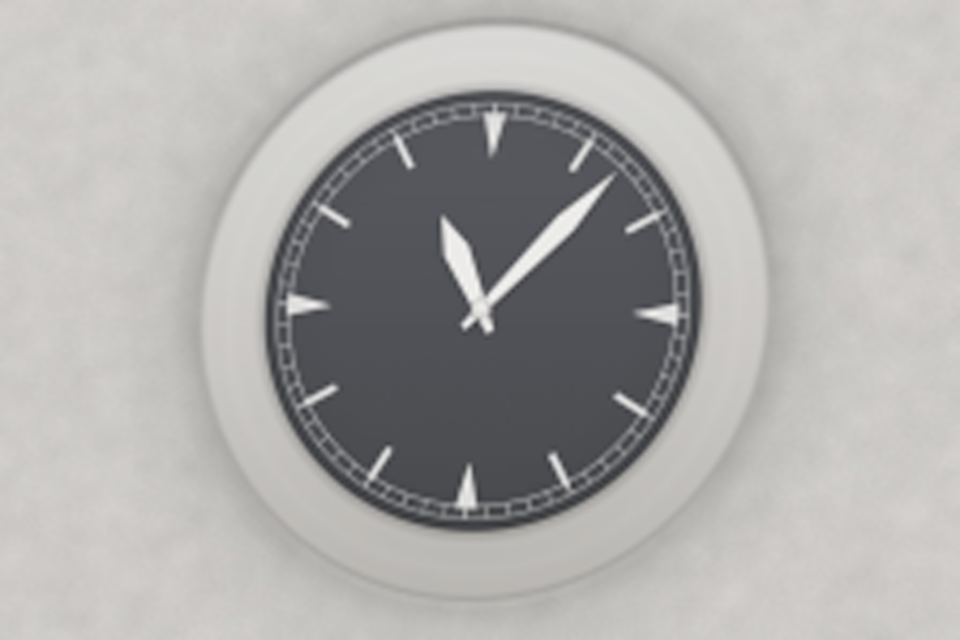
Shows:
11,07
